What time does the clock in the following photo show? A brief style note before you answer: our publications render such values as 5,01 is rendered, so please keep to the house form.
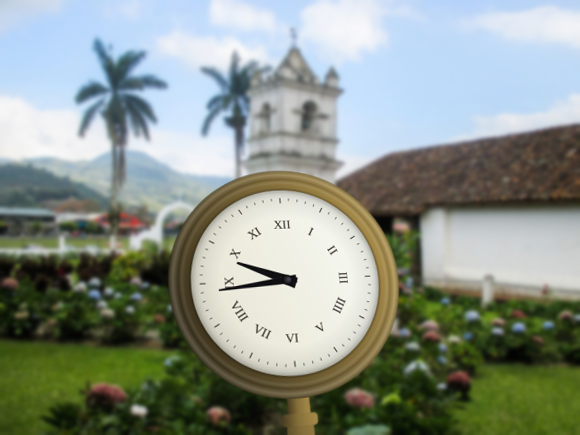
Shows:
9,44
